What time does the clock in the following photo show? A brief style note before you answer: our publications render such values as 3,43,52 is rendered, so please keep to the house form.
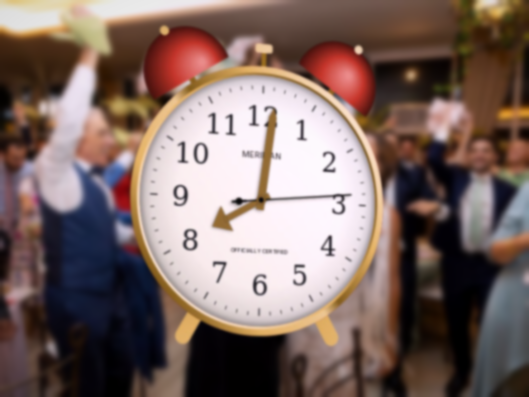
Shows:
8,01,14
